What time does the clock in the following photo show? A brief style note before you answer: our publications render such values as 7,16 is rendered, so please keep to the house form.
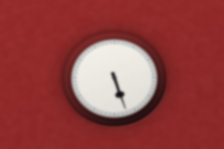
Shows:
5,27
